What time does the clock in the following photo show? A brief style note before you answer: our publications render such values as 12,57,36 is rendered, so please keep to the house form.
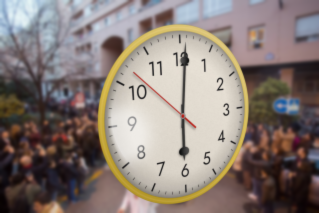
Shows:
6,00,52
